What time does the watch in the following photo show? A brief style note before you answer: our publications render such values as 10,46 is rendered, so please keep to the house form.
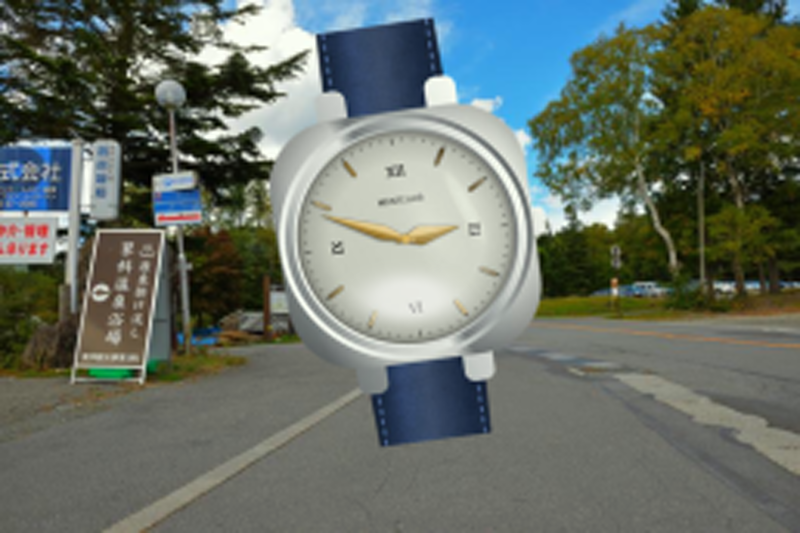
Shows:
2,49
